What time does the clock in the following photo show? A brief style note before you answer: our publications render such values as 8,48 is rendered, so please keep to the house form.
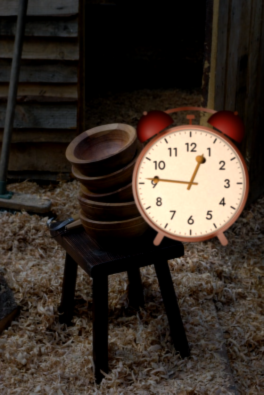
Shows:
12,46
